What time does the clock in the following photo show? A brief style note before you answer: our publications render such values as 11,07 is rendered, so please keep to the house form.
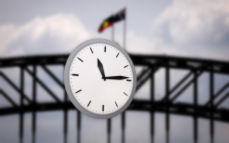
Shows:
11,14
